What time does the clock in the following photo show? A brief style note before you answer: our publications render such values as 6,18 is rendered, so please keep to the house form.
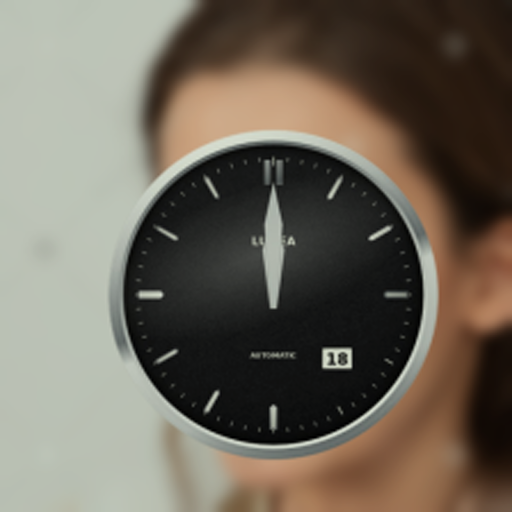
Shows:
12,00
